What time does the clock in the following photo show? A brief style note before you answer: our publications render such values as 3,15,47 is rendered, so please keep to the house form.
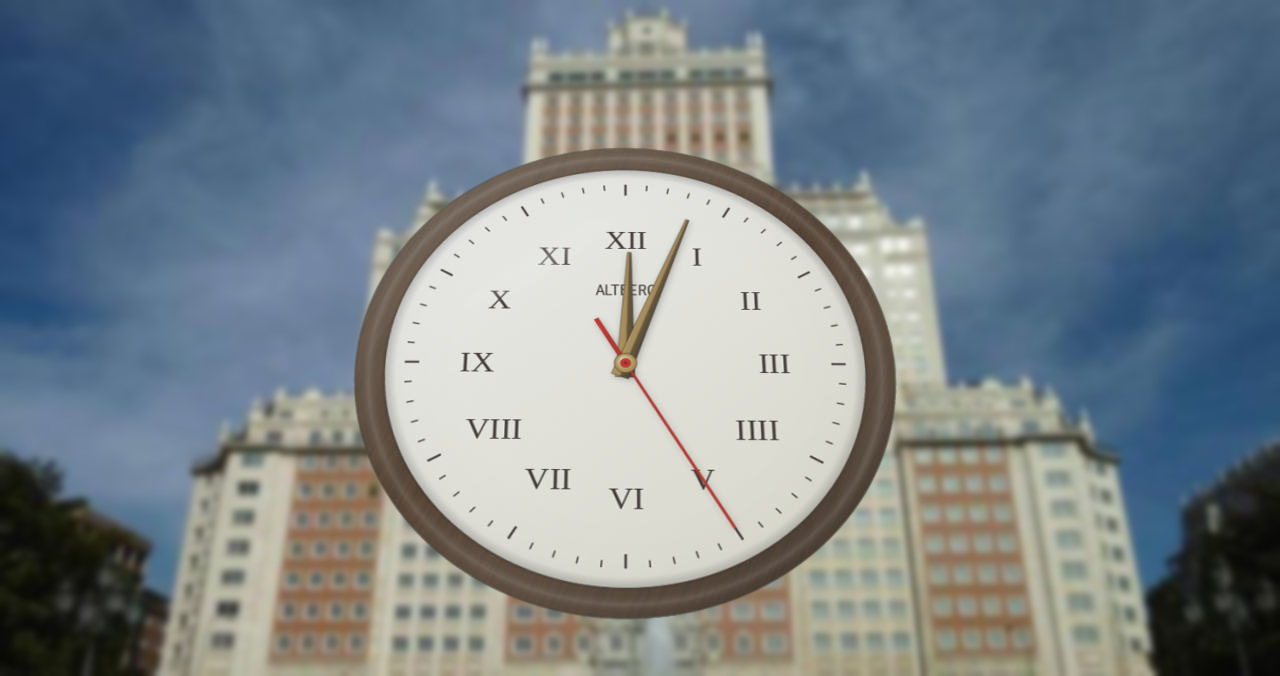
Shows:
12,03,25
